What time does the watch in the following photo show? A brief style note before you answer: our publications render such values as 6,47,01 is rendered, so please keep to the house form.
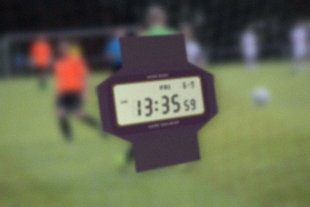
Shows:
13,35,59
